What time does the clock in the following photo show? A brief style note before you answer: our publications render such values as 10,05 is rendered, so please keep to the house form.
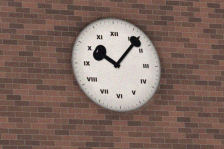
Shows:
10,07
